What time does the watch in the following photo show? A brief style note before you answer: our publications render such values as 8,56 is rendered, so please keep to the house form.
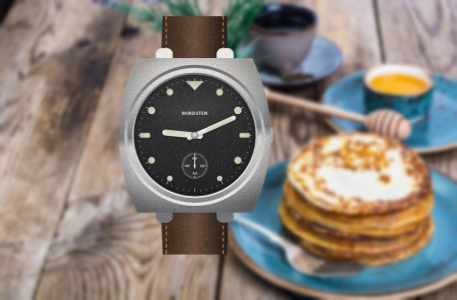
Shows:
9,11
